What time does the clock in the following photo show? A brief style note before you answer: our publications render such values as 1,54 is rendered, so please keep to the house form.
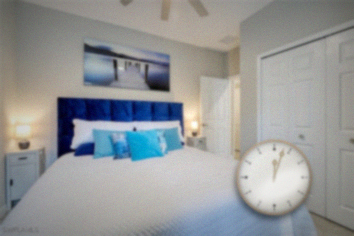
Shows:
12,03
